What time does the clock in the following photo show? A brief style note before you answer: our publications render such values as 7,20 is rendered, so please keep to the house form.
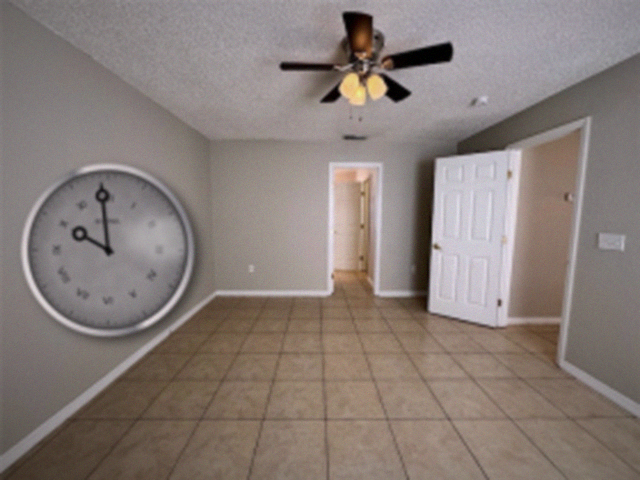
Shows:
9,59
